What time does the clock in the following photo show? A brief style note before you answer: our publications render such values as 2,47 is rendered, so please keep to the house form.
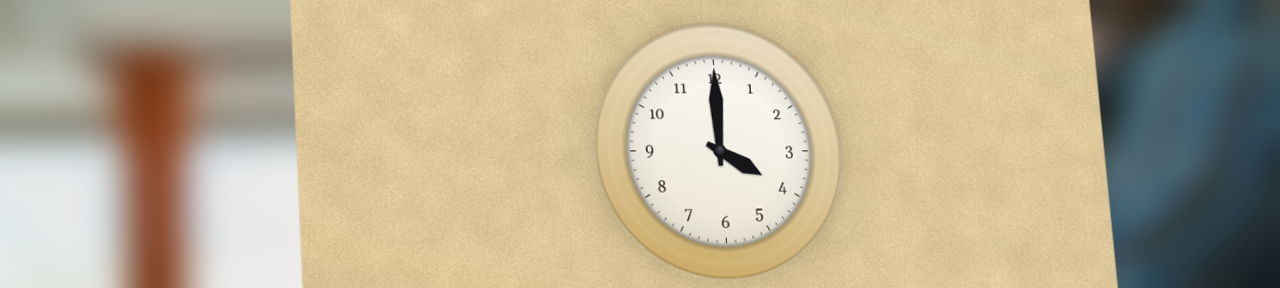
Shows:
4,00
